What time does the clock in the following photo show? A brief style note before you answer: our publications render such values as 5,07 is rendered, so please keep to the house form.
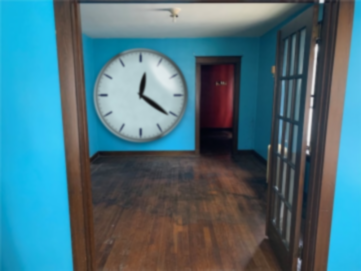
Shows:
12,21
